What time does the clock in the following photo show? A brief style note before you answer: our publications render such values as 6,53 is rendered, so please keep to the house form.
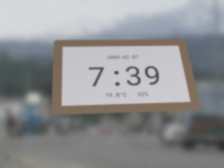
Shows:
7,39
